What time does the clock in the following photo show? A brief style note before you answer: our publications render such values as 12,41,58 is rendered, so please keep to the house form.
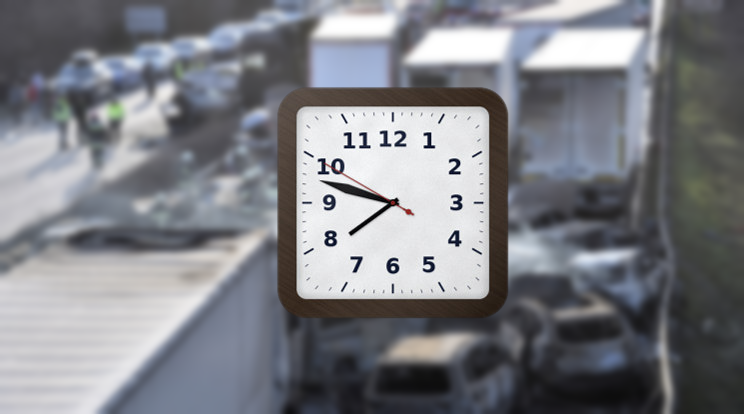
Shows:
7,47,50
